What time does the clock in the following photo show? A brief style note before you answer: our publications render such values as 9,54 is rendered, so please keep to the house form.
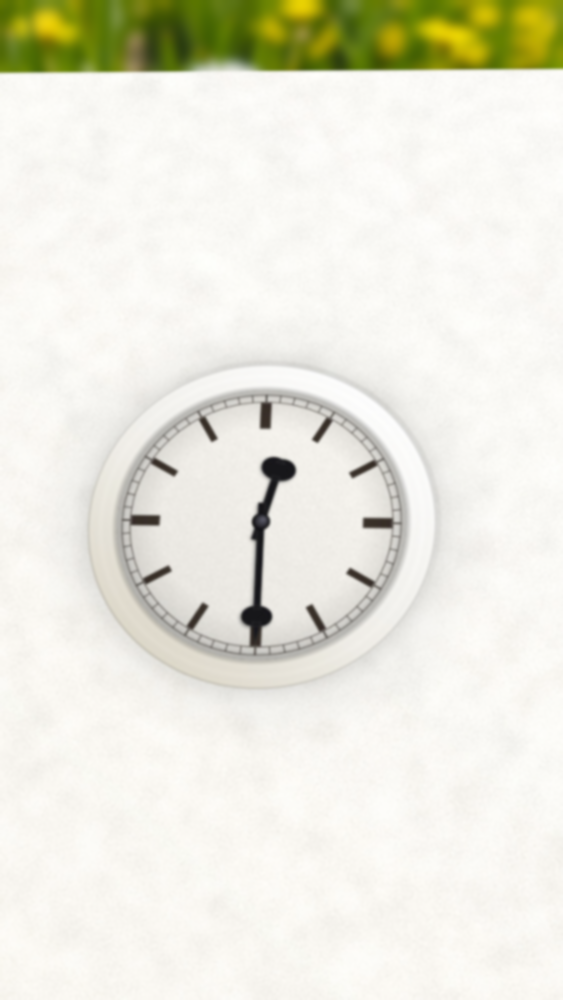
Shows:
12,30
